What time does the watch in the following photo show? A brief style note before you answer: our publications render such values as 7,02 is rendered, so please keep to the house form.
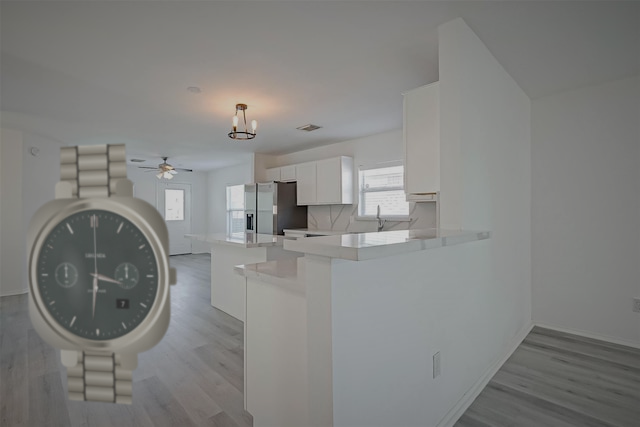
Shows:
3,31
